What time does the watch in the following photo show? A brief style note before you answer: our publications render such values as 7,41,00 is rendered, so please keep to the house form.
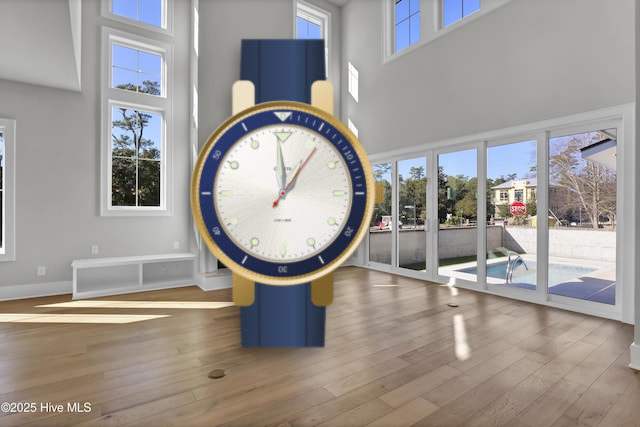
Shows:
12,59,06
